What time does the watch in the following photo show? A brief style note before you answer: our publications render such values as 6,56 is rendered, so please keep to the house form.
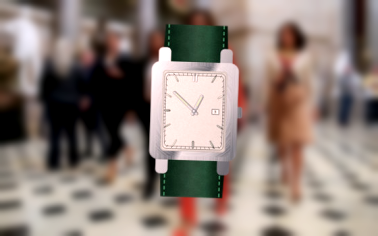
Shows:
12,52
